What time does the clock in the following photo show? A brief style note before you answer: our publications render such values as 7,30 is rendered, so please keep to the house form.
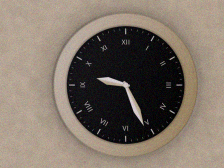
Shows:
9,26
